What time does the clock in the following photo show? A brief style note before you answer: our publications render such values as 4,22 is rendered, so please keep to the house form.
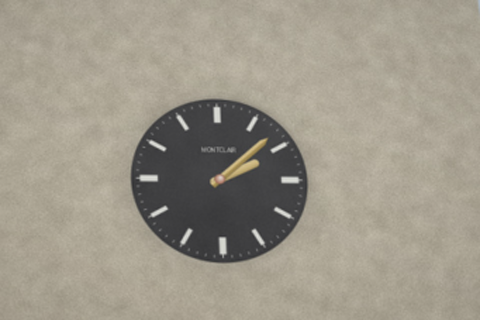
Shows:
2,08
